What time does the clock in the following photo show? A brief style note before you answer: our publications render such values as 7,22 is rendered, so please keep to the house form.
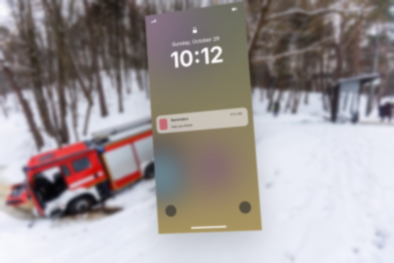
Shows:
10,12
